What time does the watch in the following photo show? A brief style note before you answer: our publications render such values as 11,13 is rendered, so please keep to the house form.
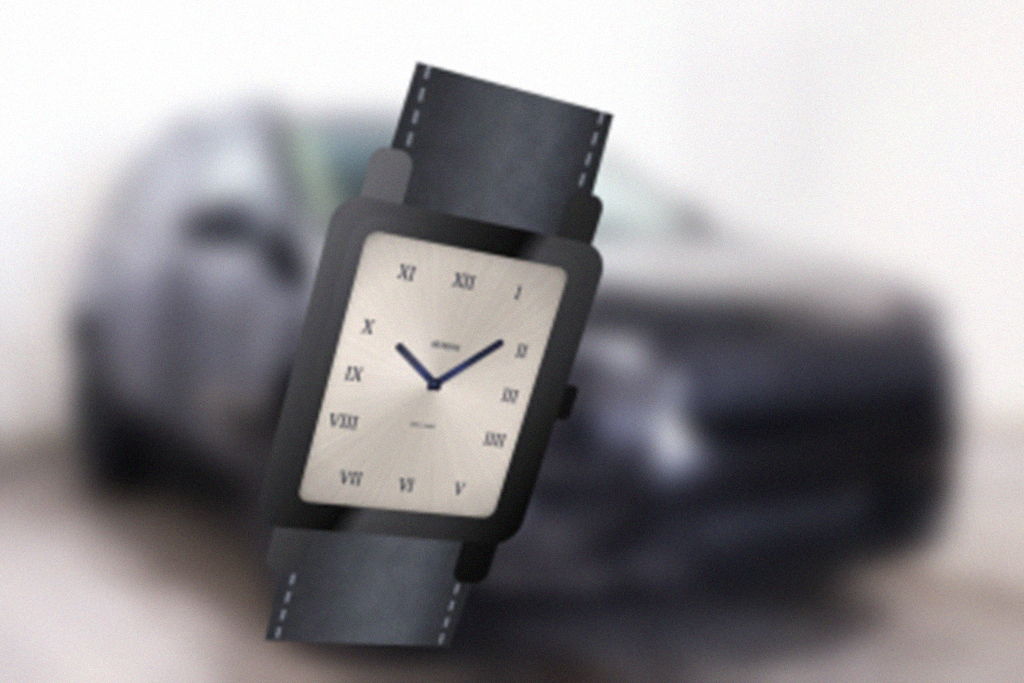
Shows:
10,08
